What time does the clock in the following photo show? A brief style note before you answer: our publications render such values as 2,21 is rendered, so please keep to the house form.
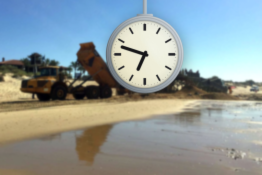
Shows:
6,48
